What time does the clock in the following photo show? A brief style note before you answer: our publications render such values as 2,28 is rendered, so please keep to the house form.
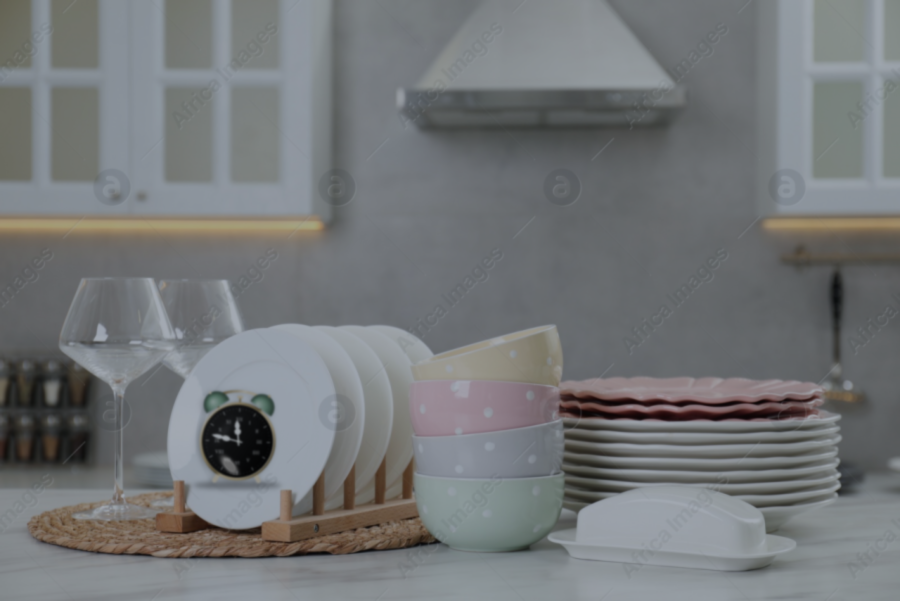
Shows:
11,47
